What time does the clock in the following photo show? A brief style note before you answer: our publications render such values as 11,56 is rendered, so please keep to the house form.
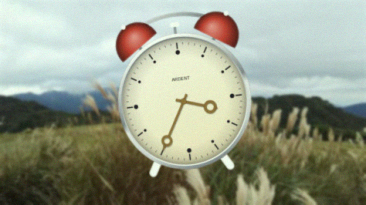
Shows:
3,35
